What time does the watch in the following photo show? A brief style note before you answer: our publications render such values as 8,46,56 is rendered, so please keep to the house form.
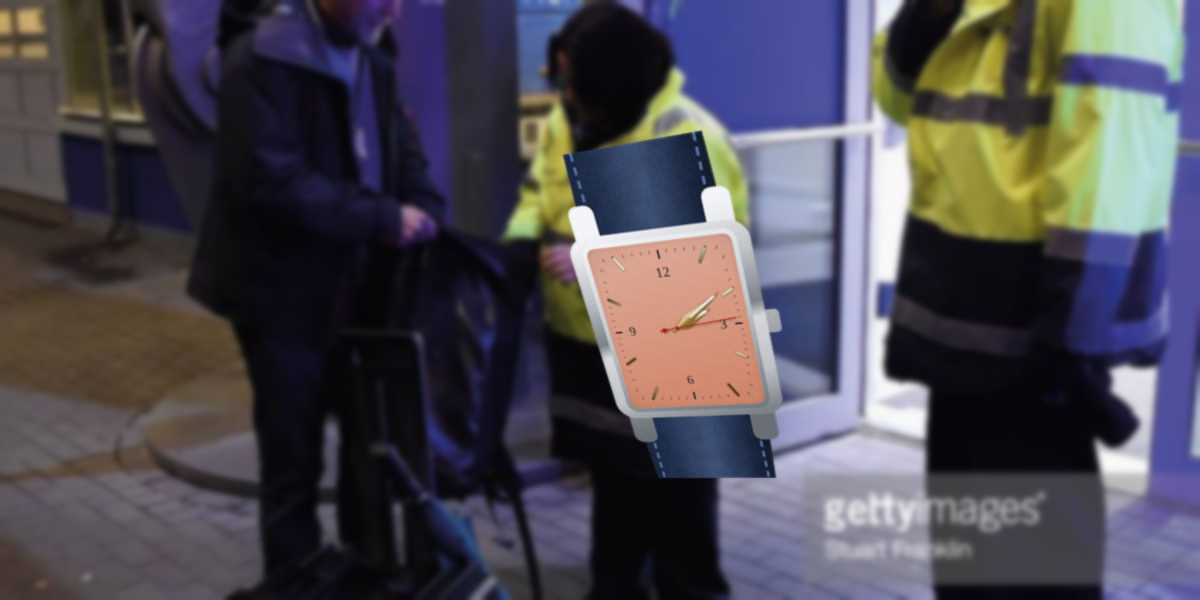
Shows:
2,09,14
